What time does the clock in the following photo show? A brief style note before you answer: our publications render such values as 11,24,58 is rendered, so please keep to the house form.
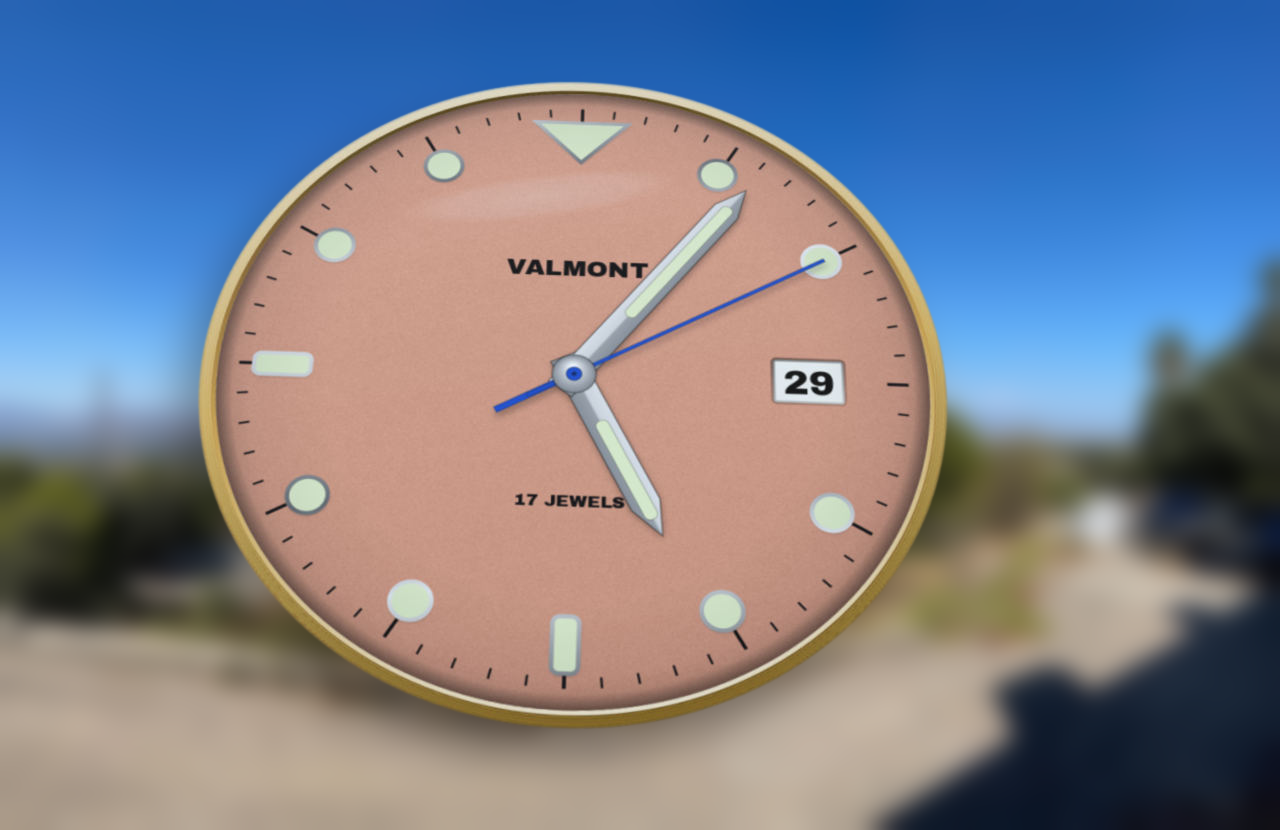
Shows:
5,06,10
